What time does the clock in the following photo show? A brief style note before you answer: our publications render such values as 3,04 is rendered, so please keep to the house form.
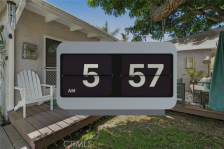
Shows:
5,57
